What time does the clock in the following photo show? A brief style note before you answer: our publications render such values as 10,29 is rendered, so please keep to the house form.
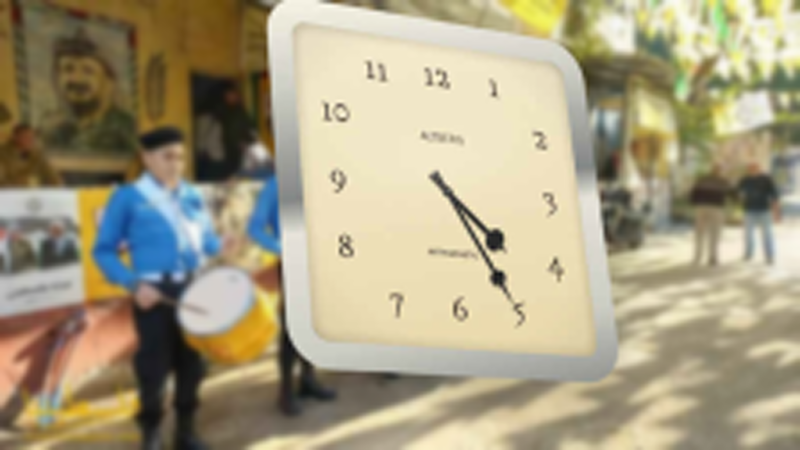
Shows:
4,25
